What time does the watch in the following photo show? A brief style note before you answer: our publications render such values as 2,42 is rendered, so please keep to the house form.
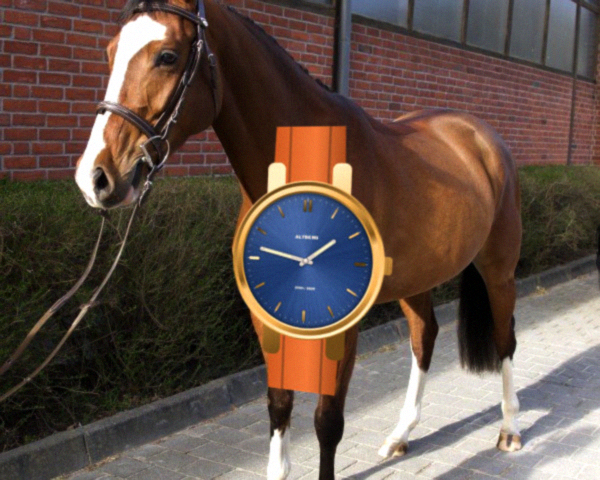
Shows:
1,47
